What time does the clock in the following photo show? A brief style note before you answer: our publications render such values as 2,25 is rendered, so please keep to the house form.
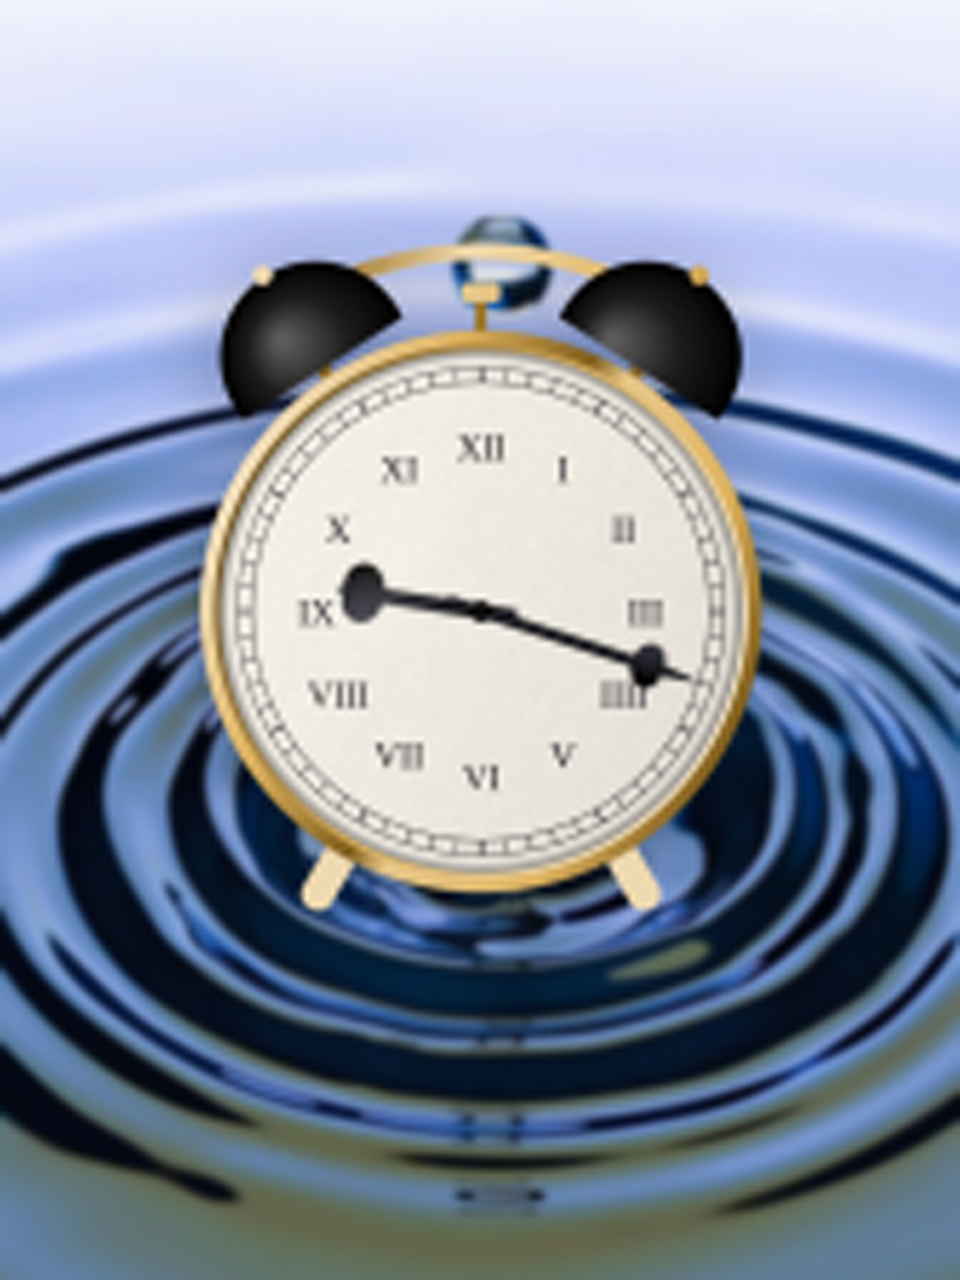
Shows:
9,18
